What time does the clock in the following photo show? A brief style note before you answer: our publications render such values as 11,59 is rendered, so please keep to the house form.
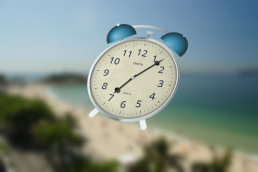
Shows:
7,07
